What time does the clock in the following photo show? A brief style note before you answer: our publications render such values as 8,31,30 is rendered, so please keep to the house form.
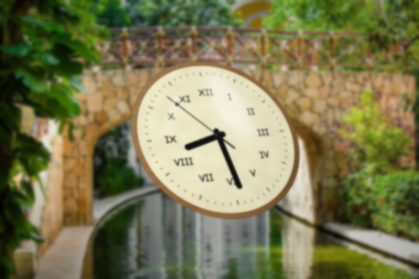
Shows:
8,28,53
